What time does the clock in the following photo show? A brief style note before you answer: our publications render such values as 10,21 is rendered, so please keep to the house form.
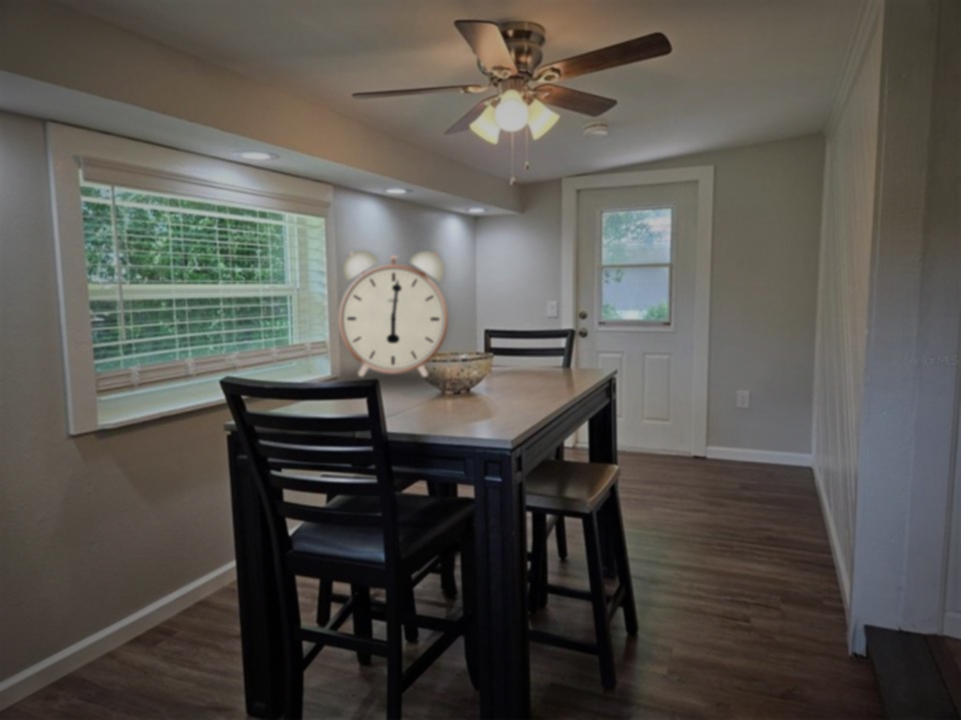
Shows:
6,01
